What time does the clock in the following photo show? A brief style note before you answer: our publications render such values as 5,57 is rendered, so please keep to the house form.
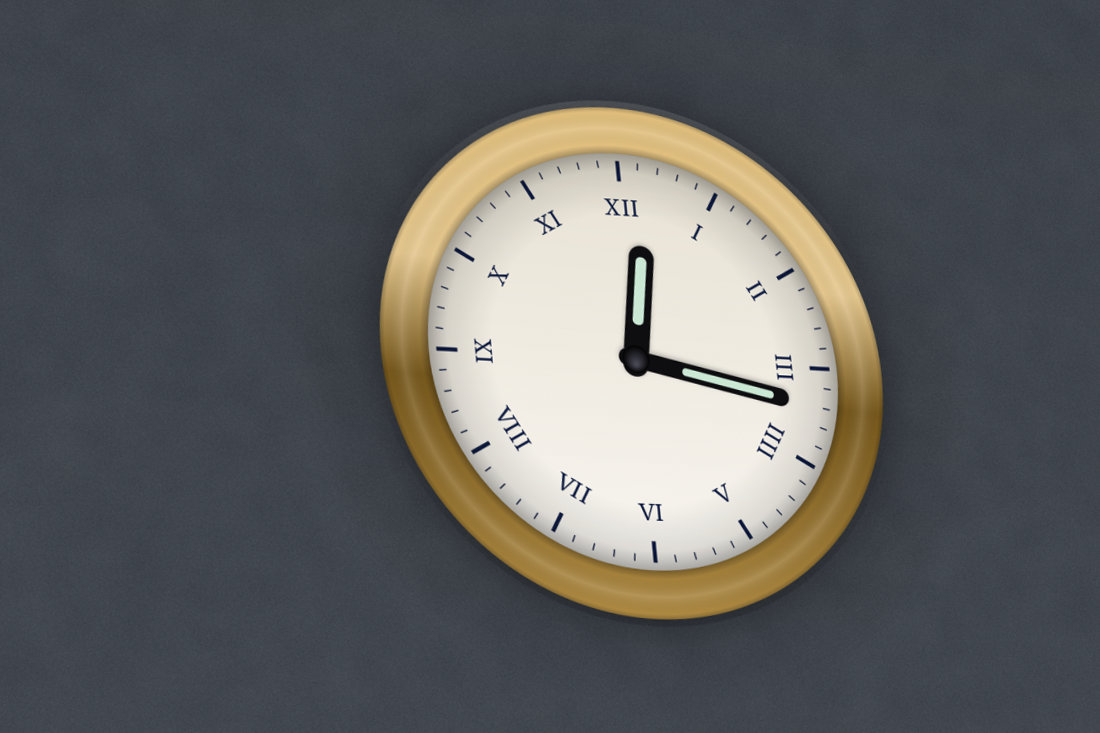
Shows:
12,17
